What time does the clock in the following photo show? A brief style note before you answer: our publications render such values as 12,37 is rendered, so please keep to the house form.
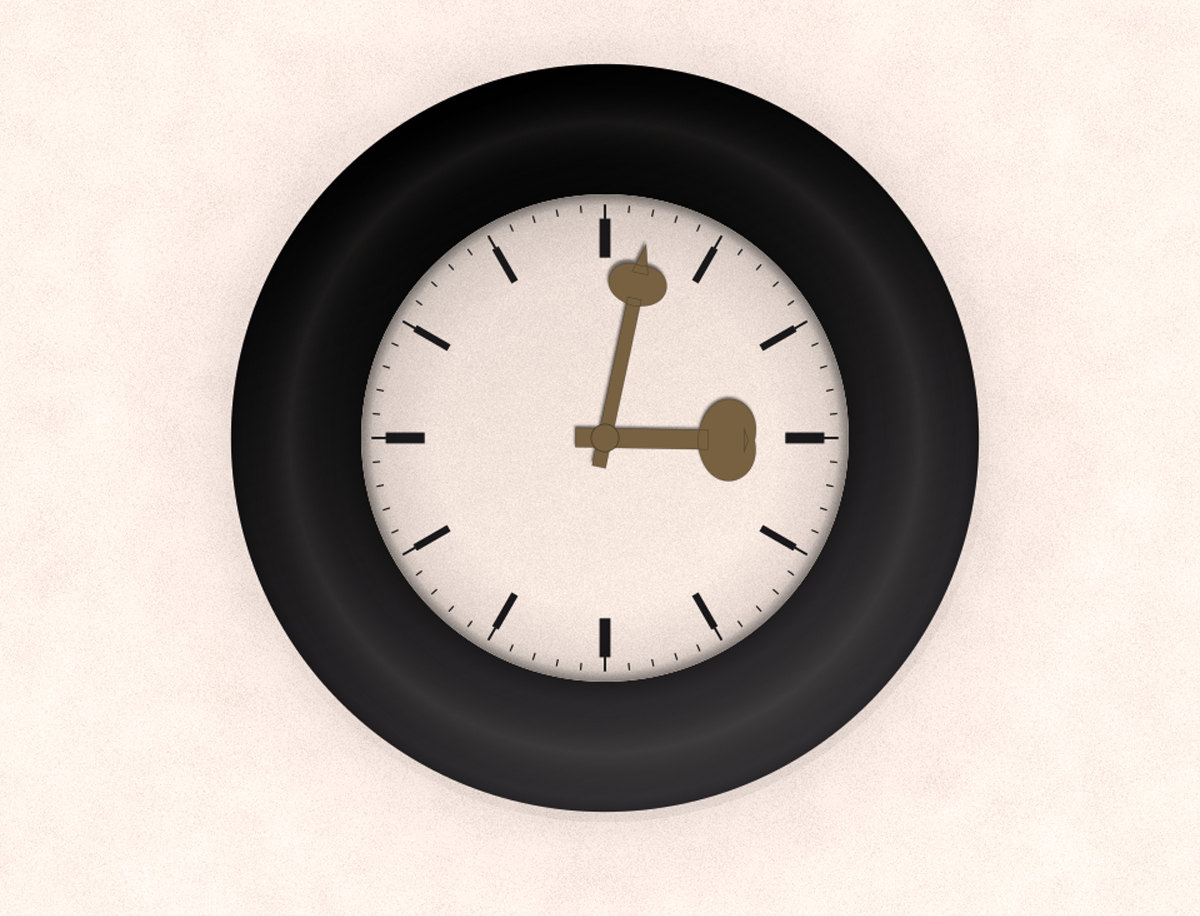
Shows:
3,02
